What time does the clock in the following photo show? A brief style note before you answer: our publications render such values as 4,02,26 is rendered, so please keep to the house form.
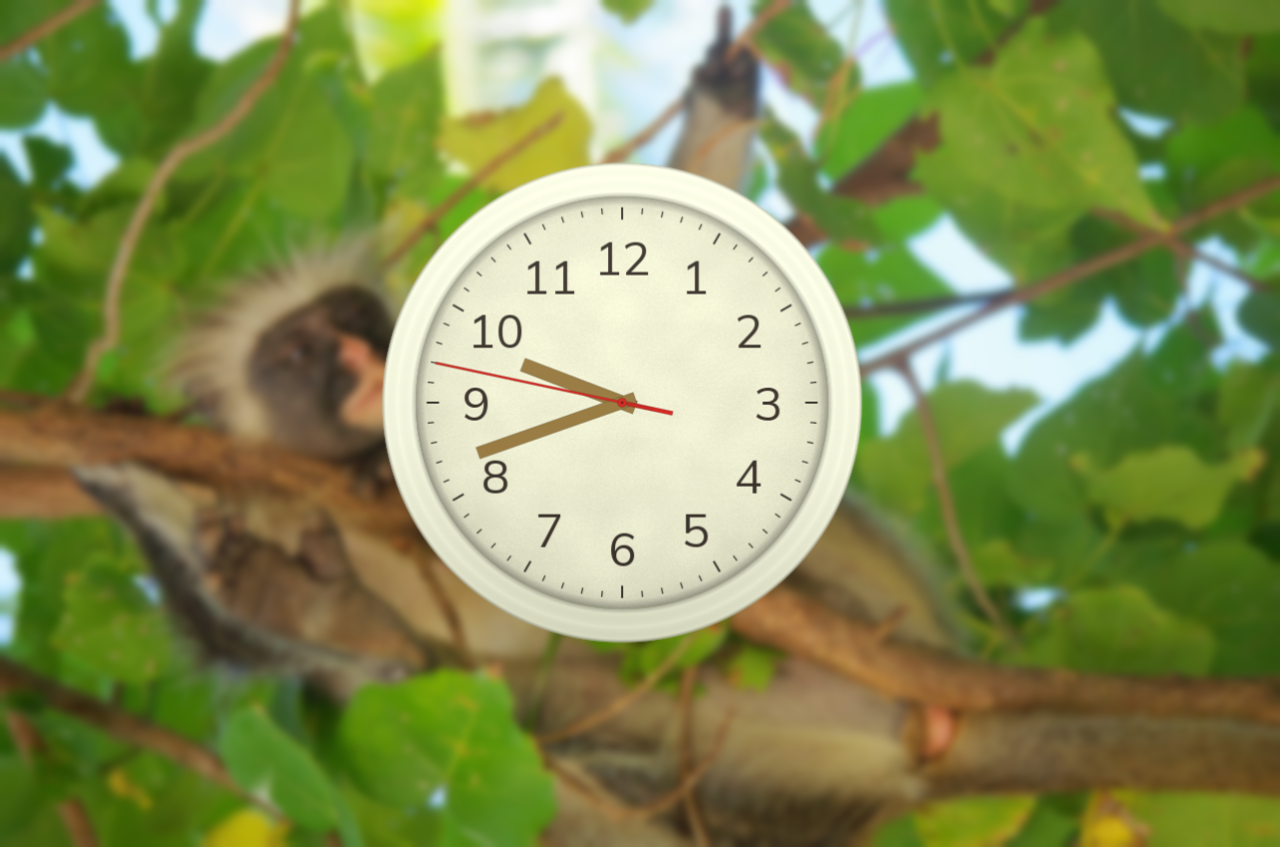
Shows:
9,41,47
